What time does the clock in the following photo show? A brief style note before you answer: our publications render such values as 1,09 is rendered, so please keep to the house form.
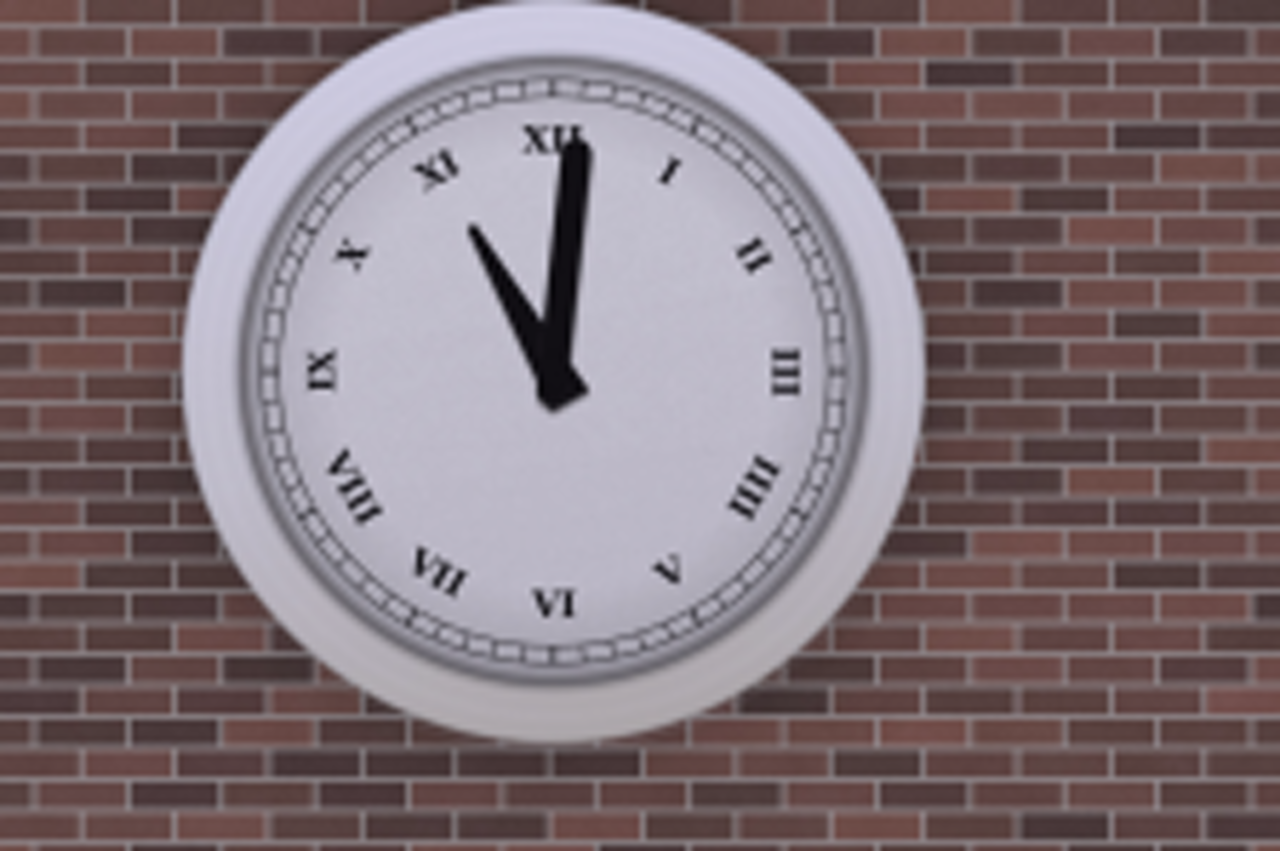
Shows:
11,01
